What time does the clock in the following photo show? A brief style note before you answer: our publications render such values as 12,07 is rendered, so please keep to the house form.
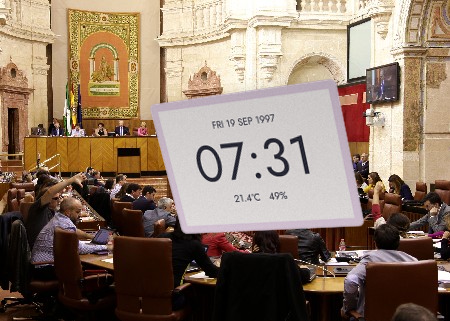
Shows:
7,31
